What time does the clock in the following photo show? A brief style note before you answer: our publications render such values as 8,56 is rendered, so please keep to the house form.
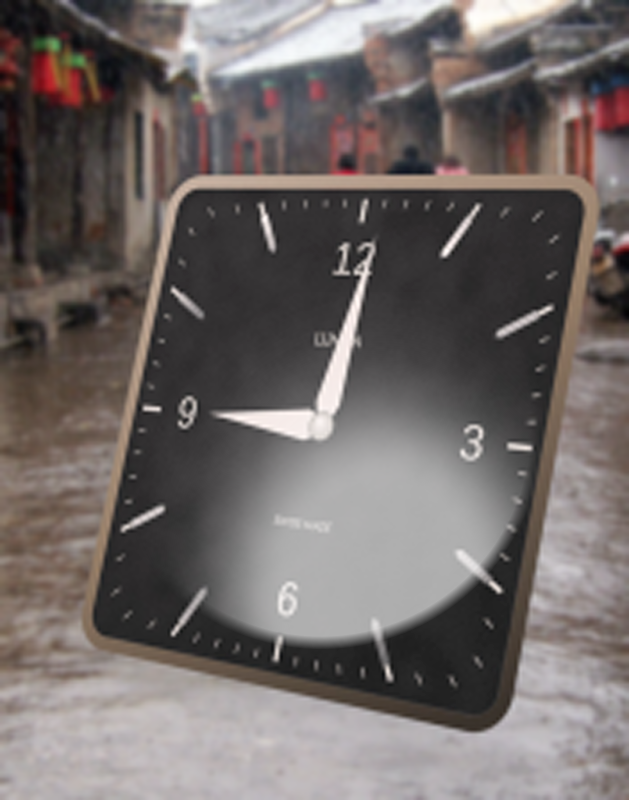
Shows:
9,01
